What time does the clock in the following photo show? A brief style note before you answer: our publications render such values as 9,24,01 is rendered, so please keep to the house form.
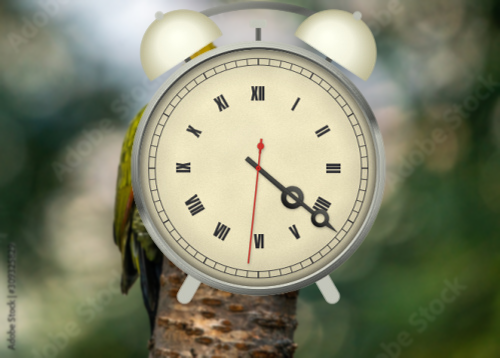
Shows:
4,21,31
